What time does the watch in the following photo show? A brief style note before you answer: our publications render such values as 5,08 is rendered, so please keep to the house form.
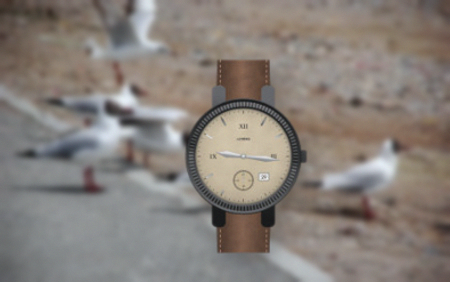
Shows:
9,16
